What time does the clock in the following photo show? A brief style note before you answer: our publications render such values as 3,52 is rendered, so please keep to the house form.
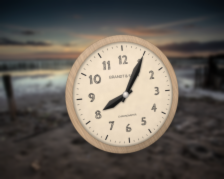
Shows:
8,05
